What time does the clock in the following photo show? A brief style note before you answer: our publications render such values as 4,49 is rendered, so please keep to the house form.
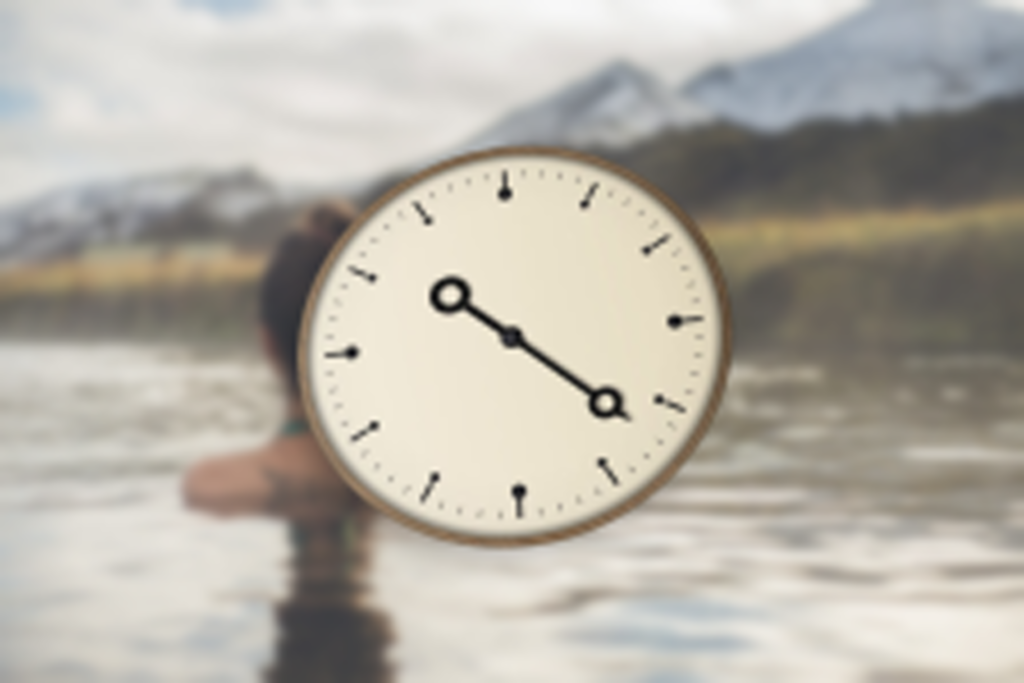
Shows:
10,22
